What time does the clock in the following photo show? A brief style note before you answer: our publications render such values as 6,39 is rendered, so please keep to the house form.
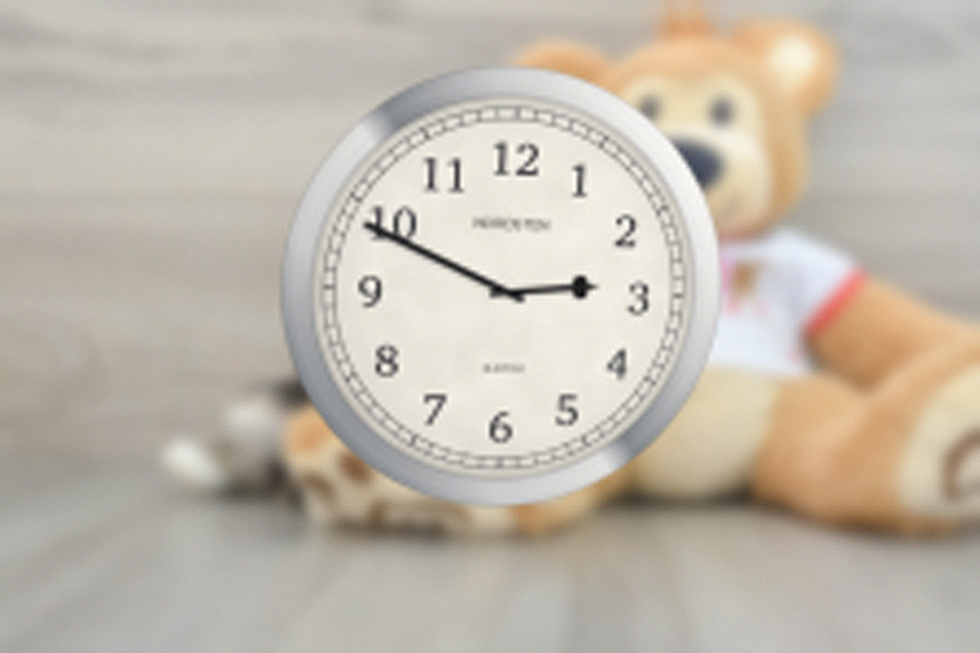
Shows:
2,49
